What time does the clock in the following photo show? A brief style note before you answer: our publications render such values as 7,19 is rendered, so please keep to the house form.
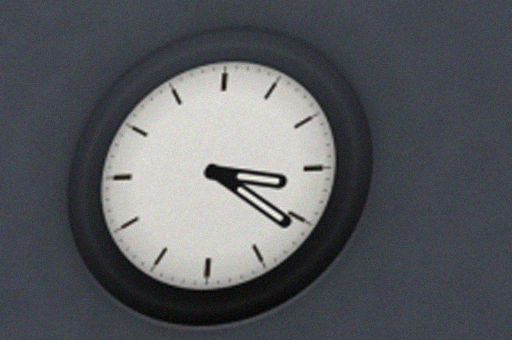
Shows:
3,21
